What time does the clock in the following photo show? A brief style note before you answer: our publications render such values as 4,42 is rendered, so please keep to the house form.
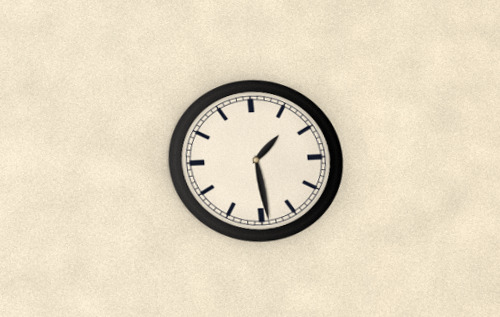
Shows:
1,29
